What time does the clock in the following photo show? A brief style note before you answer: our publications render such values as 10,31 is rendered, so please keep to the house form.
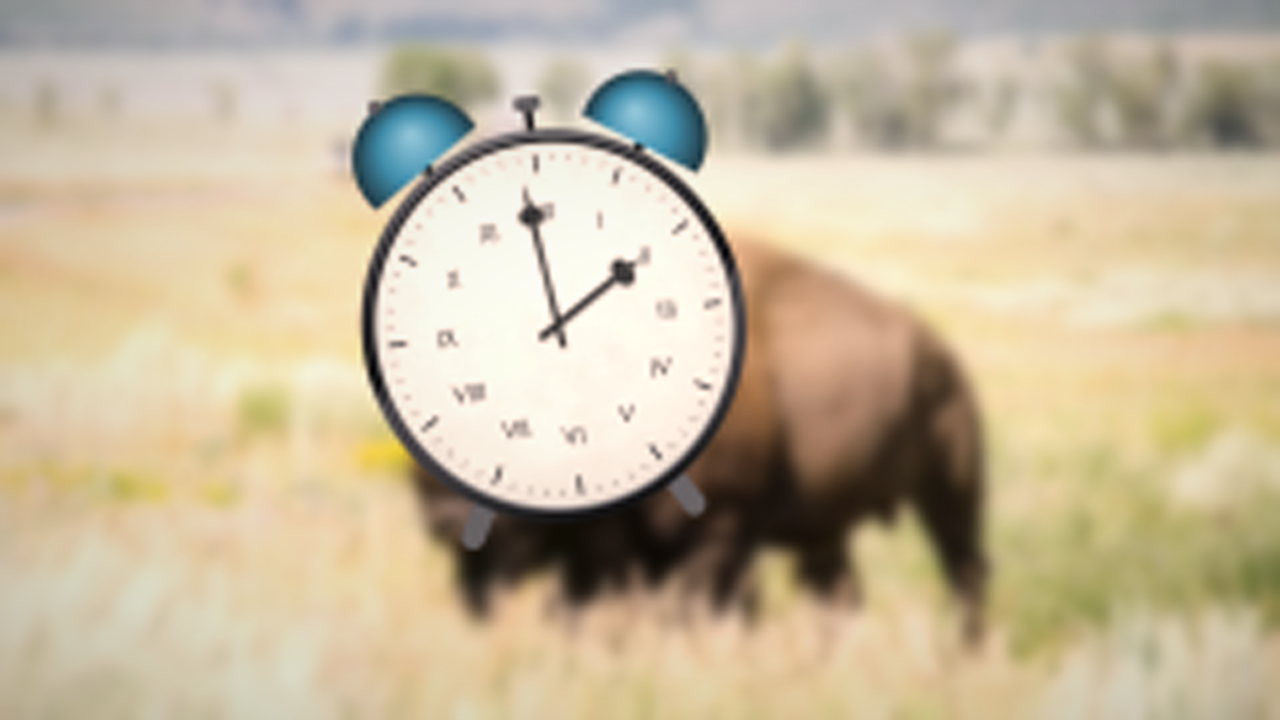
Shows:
1,59
